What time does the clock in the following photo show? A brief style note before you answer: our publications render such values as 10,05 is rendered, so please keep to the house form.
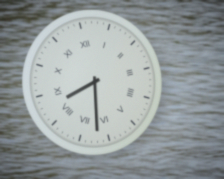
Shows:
8,32
